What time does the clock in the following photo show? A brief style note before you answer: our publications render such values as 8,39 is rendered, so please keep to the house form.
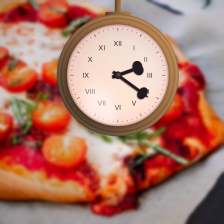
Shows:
2,21
